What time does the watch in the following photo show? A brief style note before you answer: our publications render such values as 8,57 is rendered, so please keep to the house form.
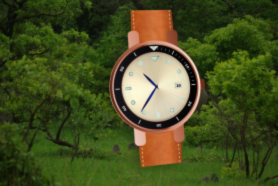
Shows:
10,36
